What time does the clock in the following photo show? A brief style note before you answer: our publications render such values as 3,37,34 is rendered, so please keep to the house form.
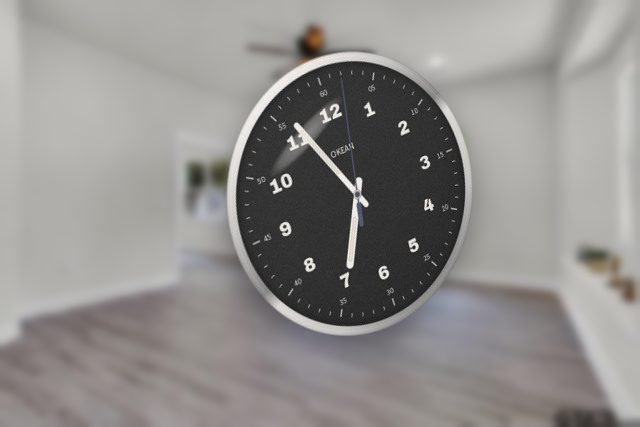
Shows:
6,56,02
